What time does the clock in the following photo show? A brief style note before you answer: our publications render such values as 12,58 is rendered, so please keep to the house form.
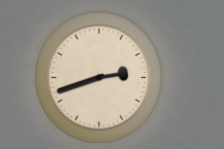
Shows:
2,42
